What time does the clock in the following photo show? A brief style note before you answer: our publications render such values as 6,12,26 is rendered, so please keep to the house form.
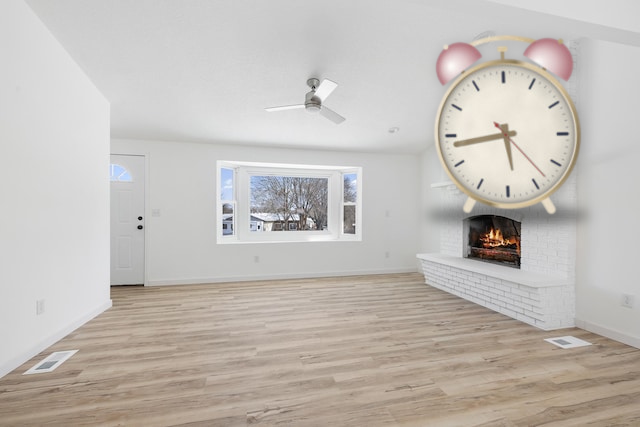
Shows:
5,43,23
